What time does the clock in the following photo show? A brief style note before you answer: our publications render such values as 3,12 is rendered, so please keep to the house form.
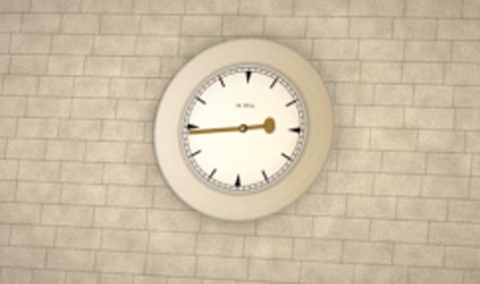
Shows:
2,44
